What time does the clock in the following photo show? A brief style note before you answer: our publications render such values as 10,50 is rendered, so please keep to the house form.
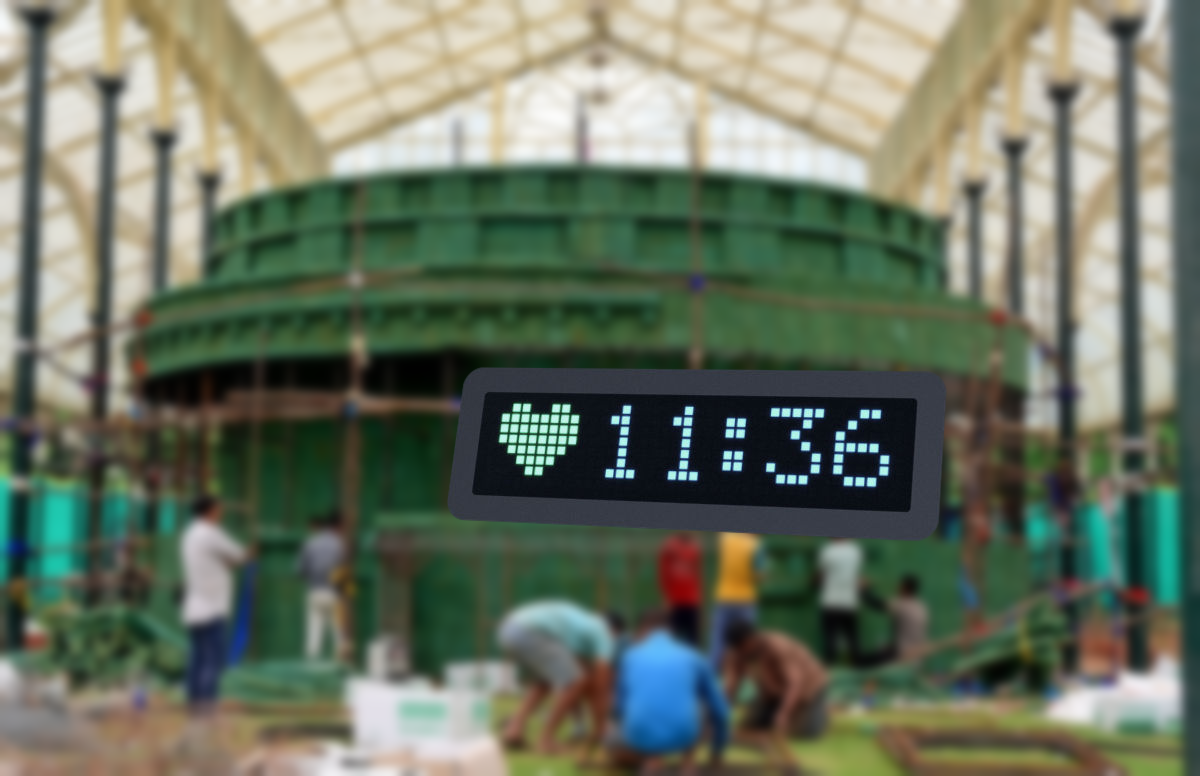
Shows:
11,36
